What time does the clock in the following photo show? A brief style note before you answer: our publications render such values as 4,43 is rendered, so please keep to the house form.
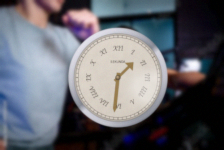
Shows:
1,31
